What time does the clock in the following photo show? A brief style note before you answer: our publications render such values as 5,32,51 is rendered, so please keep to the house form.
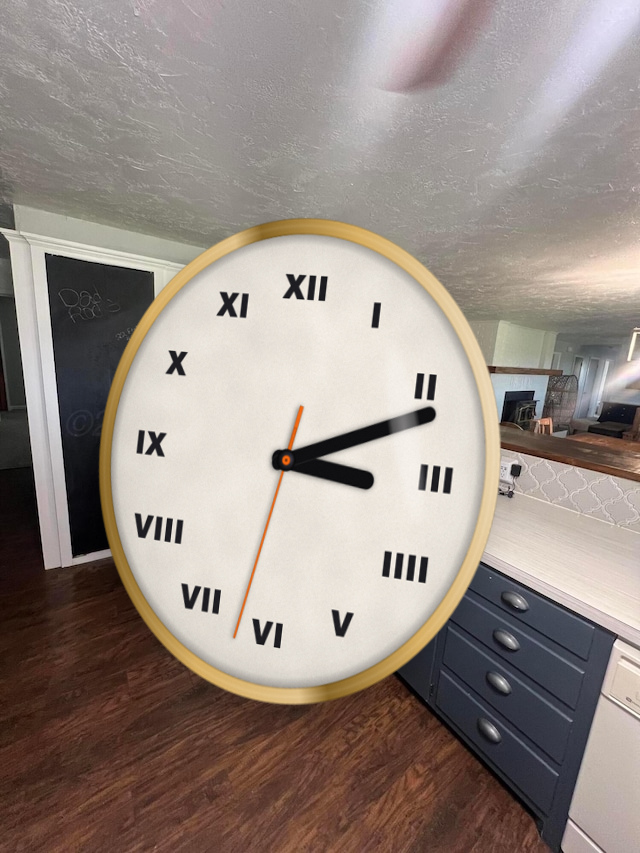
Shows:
3,11,32
